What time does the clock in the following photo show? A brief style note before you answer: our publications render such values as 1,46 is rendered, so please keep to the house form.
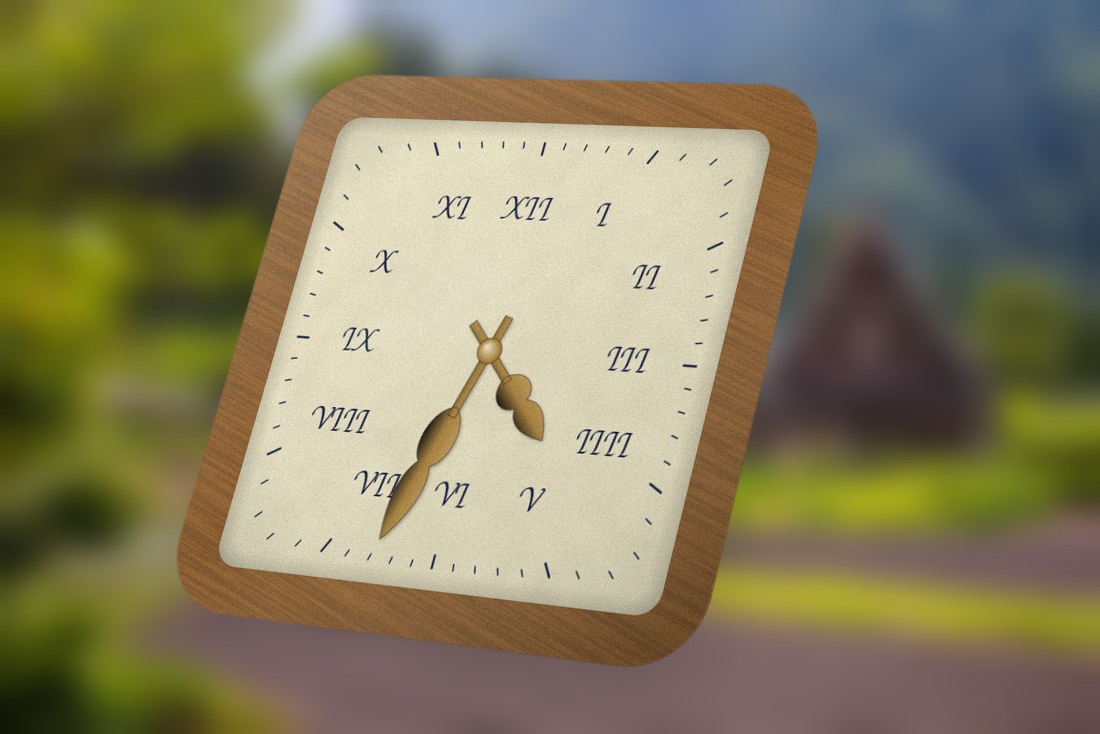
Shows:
4,33
